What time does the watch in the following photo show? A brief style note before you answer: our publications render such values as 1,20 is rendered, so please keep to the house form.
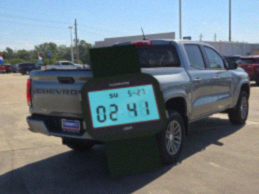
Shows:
2,41
